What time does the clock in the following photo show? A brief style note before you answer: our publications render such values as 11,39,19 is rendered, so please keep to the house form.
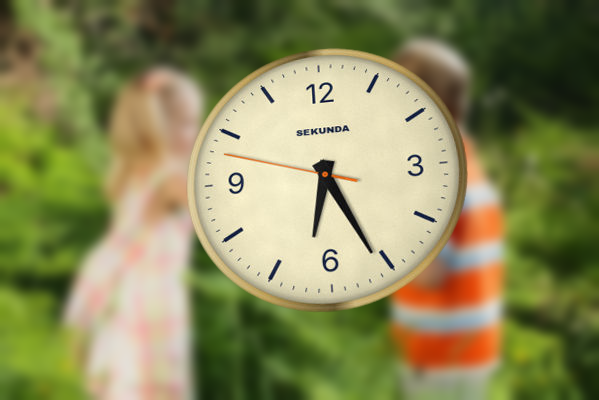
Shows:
6,25,48
